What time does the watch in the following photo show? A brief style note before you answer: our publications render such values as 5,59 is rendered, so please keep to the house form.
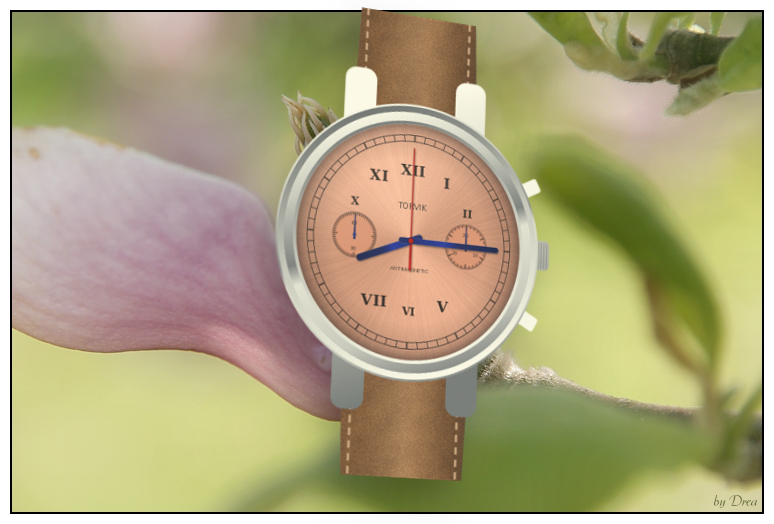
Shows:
8,15
